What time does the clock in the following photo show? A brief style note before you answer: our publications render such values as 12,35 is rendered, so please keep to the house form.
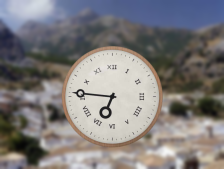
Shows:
6,46
